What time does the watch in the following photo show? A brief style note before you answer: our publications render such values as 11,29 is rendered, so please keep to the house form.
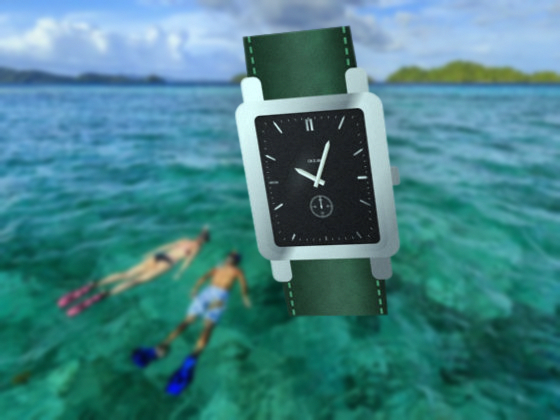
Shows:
10,04
